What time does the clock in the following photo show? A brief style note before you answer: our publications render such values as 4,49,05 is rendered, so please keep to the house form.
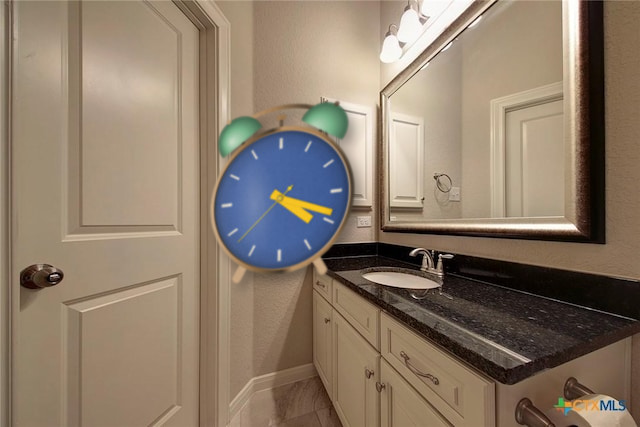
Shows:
4,18,38
